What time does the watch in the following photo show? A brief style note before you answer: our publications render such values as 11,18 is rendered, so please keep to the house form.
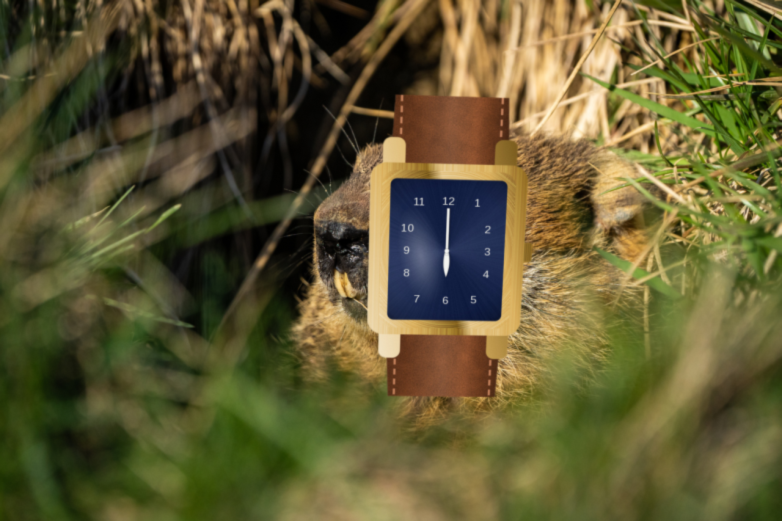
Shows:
6,00
